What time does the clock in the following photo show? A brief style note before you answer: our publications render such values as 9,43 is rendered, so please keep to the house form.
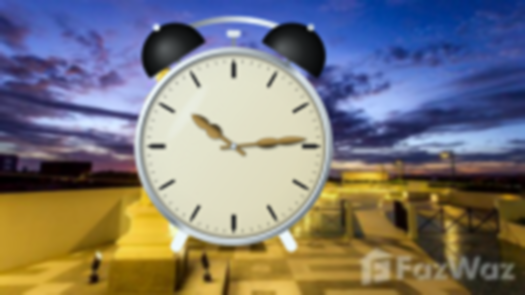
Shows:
10,14
